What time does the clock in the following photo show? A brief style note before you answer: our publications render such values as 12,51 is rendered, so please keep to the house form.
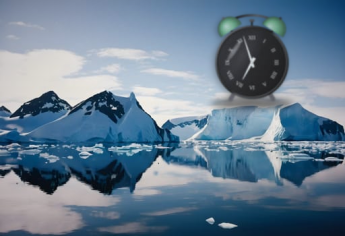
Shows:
6,57
